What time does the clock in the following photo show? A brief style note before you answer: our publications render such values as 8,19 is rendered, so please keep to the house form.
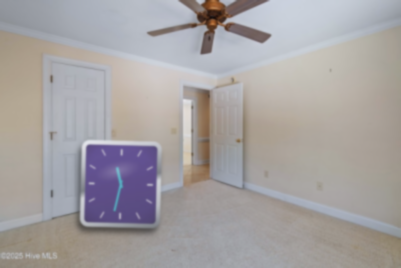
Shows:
11,32
